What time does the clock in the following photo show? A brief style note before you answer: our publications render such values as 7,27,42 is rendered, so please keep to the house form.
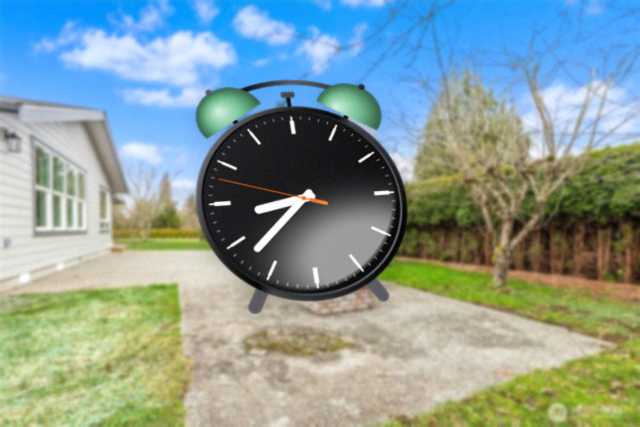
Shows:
8,37,48
